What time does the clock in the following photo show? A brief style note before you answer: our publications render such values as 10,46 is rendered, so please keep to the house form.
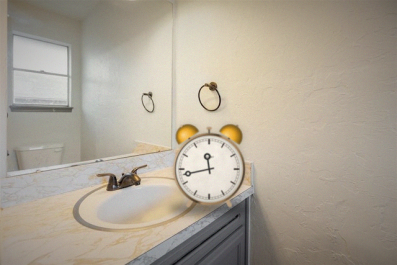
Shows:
11,43
